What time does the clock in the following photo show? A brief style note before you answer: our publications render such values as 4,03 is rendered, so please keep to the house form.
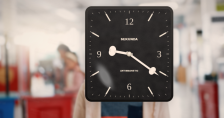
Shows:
9,21
